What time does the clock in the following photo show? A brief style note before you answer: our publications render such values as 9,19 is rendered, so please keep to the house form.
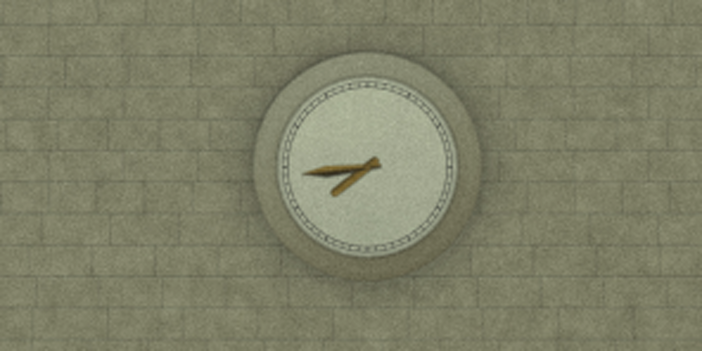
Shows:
7,44
